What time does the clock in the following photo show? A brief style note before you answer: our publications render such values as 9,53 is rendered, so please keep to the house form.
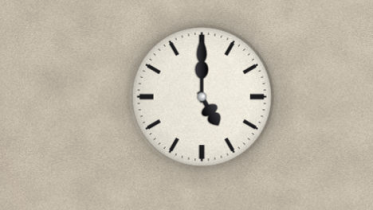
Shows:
5,00
